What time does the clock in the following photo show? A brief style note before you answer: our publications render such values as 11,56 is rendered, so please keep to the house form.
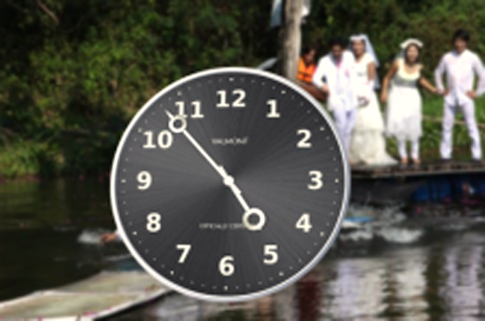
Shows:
4,53
